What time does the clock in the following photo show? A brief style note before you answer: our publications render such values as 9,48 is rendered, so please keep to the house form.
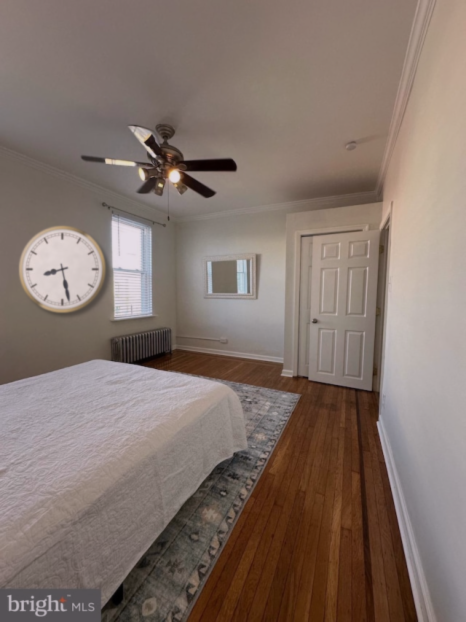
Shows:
8,28
